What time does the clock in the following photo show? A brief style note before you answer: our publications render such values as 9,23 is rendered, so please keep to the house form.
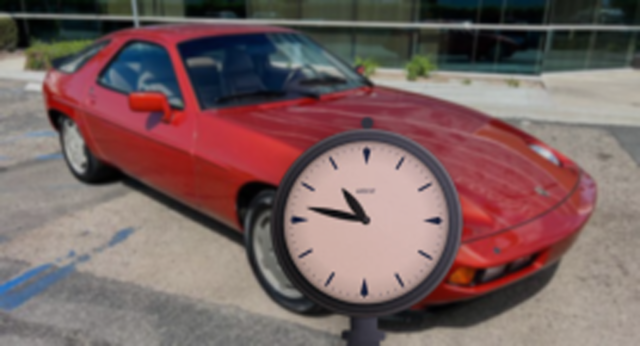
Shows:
10,47
